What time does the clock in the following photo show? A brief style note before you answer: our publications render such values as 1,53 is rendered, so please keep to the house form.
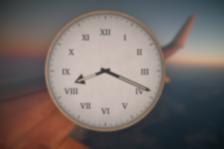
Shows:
8,19
